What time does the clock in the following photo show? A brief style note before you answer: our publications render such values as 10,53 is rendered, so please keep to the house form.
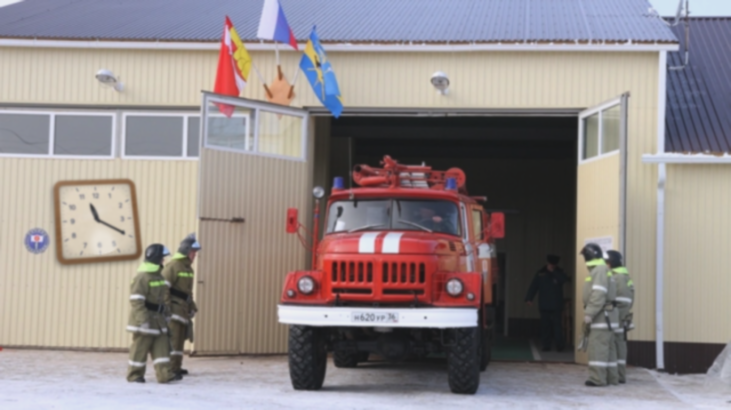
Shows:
11,20
